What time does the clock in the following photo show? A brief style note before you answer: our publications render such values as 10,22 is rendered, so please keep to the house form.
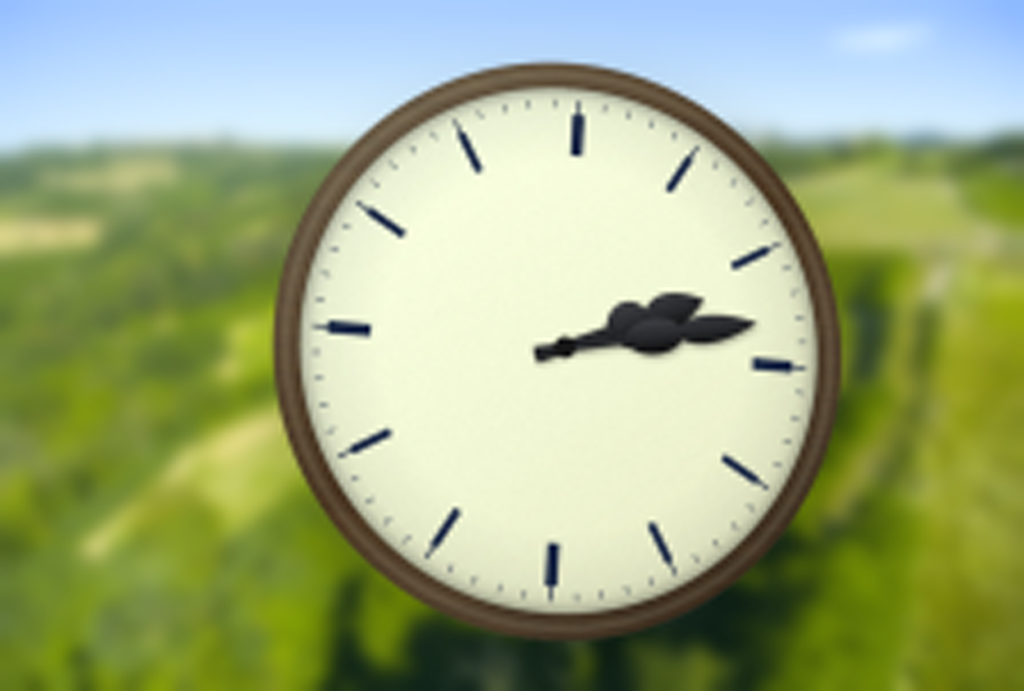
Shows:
2,13
